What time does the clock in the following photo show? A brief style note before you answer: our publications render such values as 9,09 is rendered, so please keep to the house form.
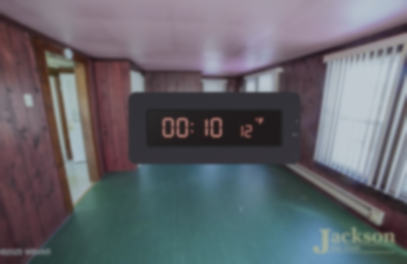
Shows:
0,10
